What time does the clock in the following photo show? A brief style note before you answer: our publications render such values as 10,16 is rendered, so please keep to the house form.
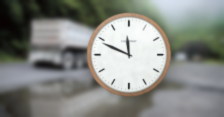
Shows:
11,49
